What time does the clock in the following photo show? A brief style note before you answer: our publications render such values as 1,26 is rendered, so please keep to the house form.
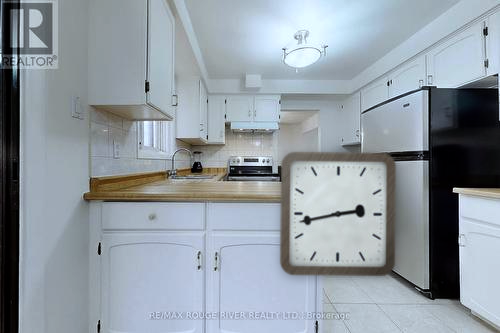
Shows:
2,43
